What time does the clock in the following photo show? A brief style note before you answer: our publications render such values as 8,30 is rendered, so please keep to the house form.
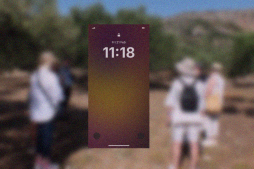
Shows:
11,18
